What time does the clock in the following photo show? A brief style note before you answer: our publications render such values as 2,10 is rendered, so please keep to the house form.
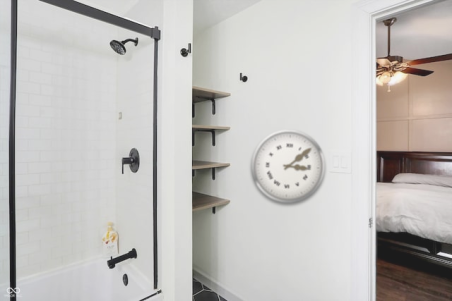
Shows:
3,08
